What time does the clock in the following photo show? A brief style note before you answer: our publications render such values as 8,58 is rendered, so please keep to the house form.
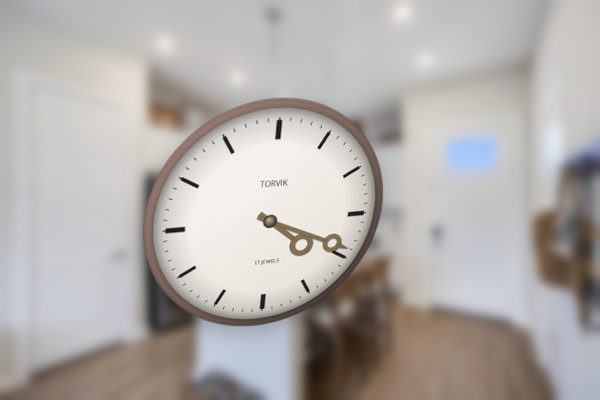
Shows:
4,19
